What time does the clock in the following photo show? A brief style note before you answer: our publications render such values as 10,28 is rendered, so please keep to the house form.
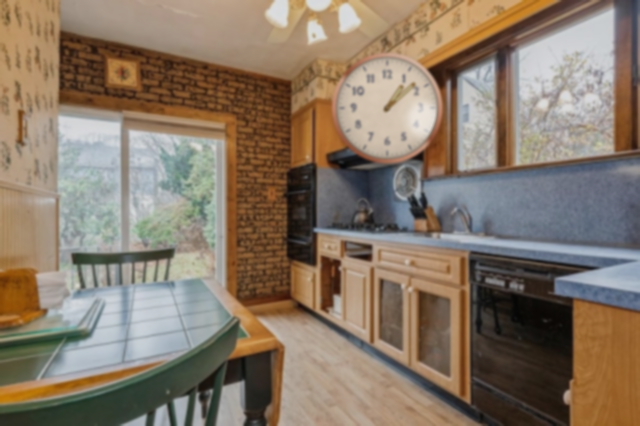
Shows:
1,08
